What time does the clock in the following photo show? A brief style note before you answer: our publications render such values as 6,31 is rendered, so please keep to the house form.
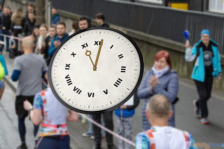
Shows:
11,01
